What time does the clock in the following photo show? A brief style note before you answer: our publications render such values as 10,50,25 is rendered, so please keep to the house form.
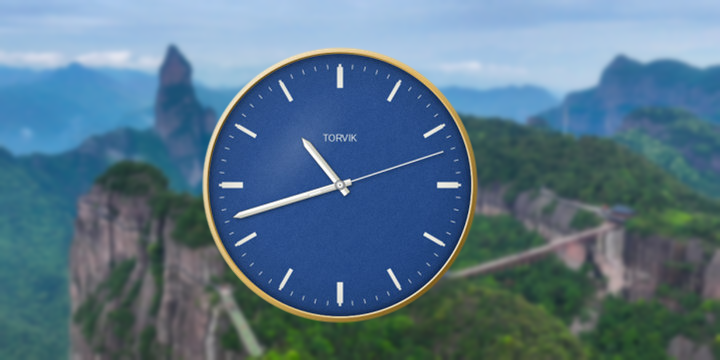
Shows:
10,42,12
